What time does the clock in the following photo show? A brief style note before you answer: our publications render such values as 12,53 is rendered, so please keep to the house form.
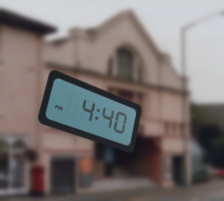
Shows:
4,40
